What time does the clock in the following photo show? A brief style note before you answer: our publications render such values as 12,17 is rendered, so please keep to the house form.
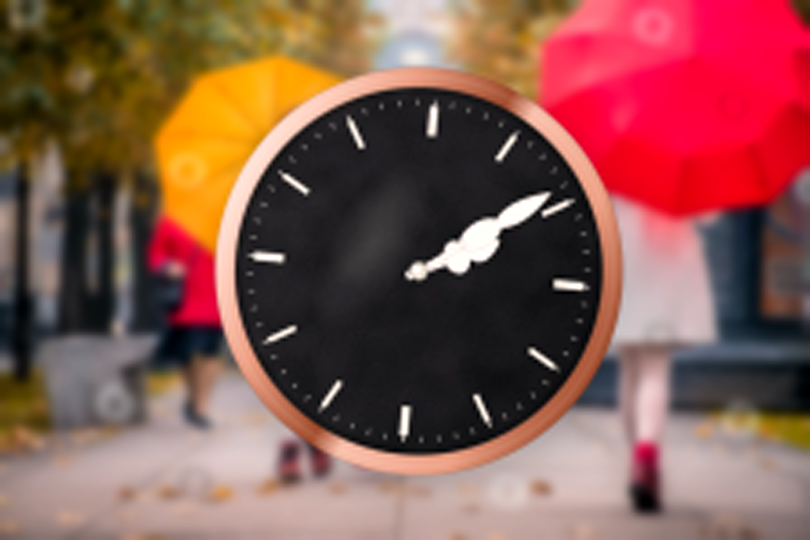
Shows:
2,09
